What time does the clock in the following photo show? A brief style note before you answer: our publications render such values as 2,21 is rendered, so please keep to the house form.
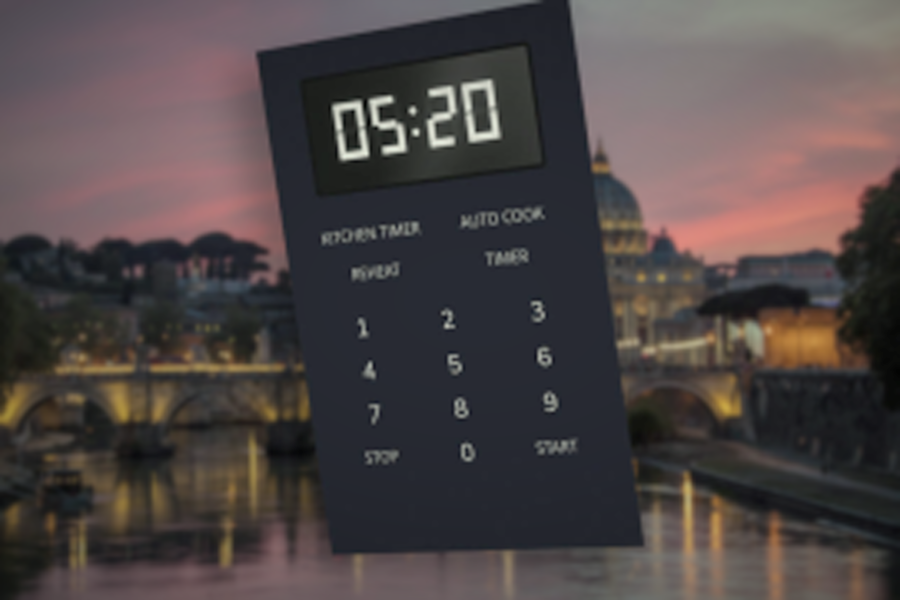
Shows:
5,20
